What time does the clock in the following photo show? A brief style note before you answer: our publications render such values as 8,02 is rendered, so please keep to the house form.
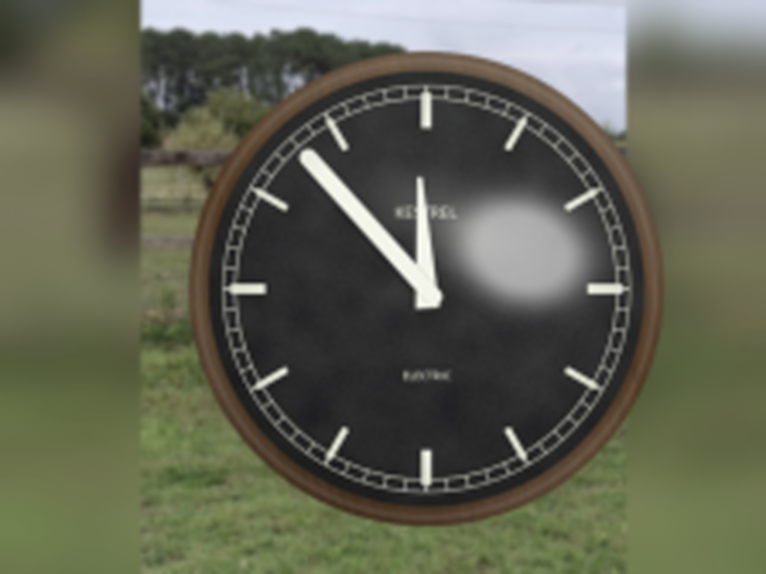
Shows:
11,53
